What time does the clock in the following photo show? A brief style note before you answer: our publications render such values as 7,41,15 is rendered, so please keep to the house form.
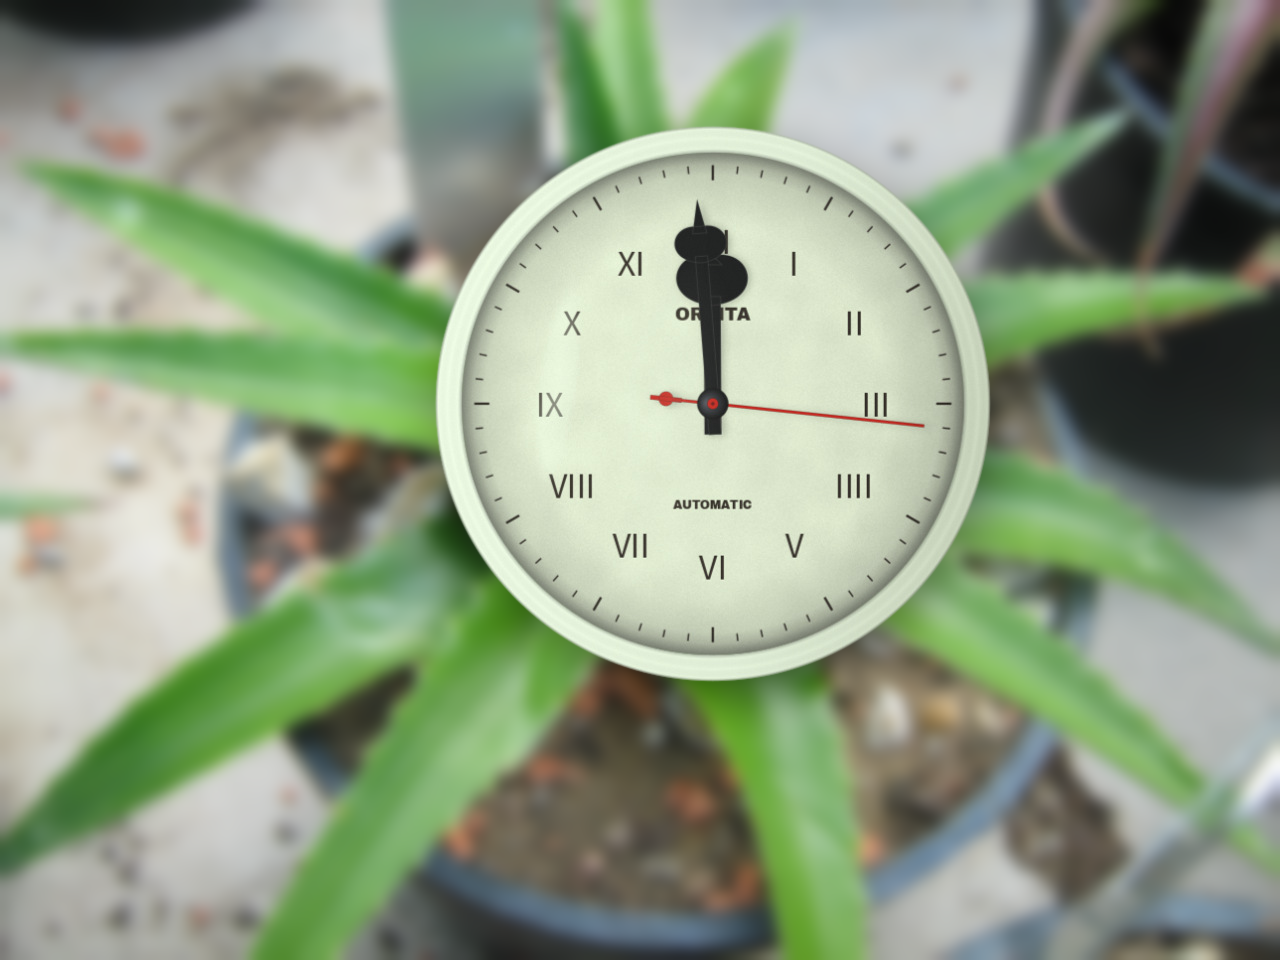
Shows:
11,59,16
